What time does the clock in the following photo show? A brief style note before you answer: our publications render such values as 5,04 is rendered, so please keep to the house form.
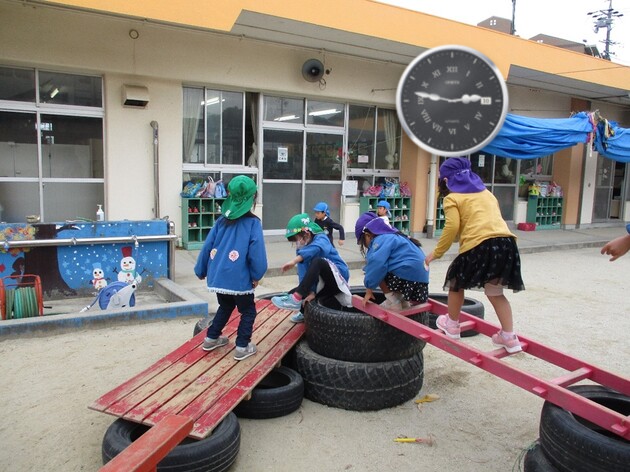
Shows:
2,47
